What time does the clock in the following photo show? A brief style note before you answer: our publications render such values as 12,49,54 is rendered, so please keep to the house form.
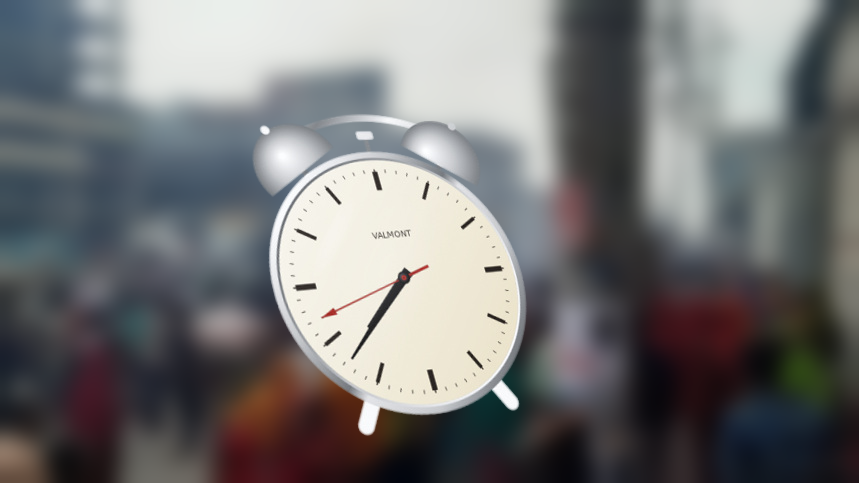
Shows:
7,37,42
